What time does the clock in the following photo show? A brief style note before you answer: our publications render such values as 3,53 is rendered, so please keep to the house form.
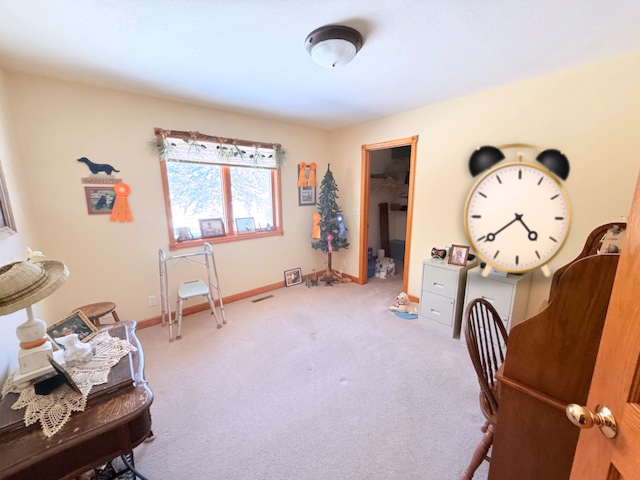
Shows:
4,39
